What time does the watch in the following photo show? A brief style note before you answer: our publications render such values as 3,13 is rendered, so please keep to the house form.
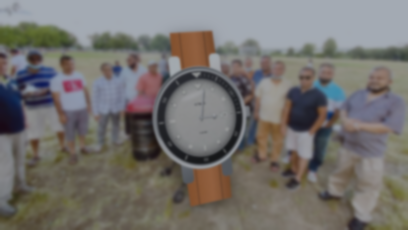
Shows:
3,02
